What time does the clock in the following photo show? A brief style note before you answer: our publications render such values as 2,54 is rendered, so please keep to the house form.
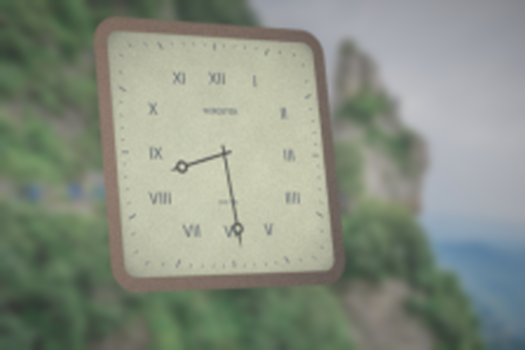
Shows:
8,29
